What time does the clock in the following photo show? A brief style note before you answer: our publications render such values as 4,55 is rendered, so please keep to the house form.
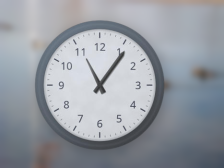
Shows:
11,06
